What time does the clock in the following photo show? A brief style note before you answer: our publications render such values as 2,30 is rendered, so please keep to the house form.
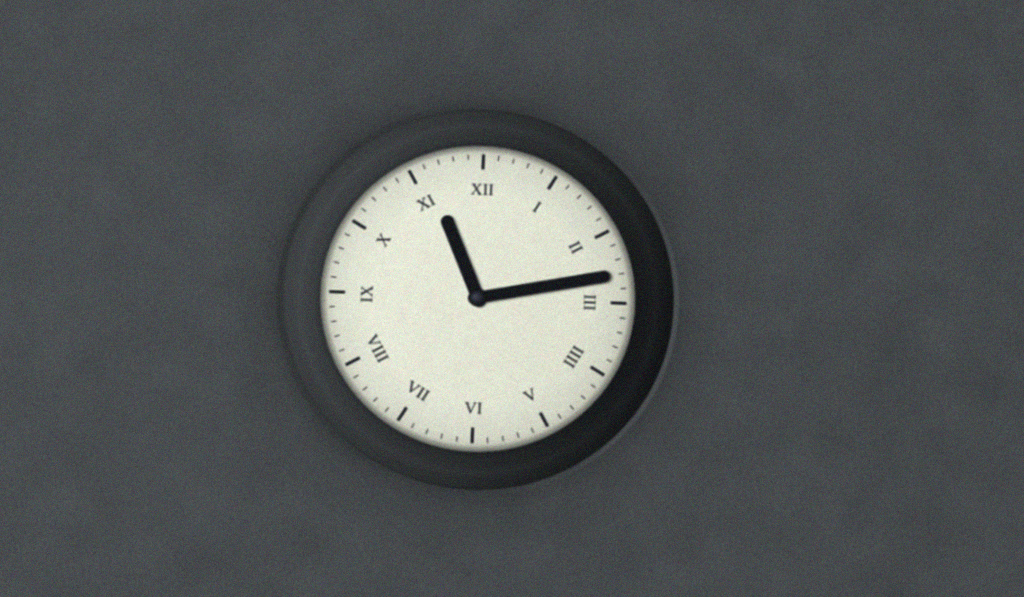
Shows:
11,13
